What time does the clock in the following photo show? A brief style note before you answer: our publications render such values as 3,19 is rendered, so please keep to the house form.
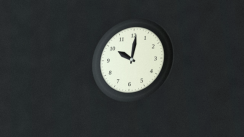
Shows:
10,01
